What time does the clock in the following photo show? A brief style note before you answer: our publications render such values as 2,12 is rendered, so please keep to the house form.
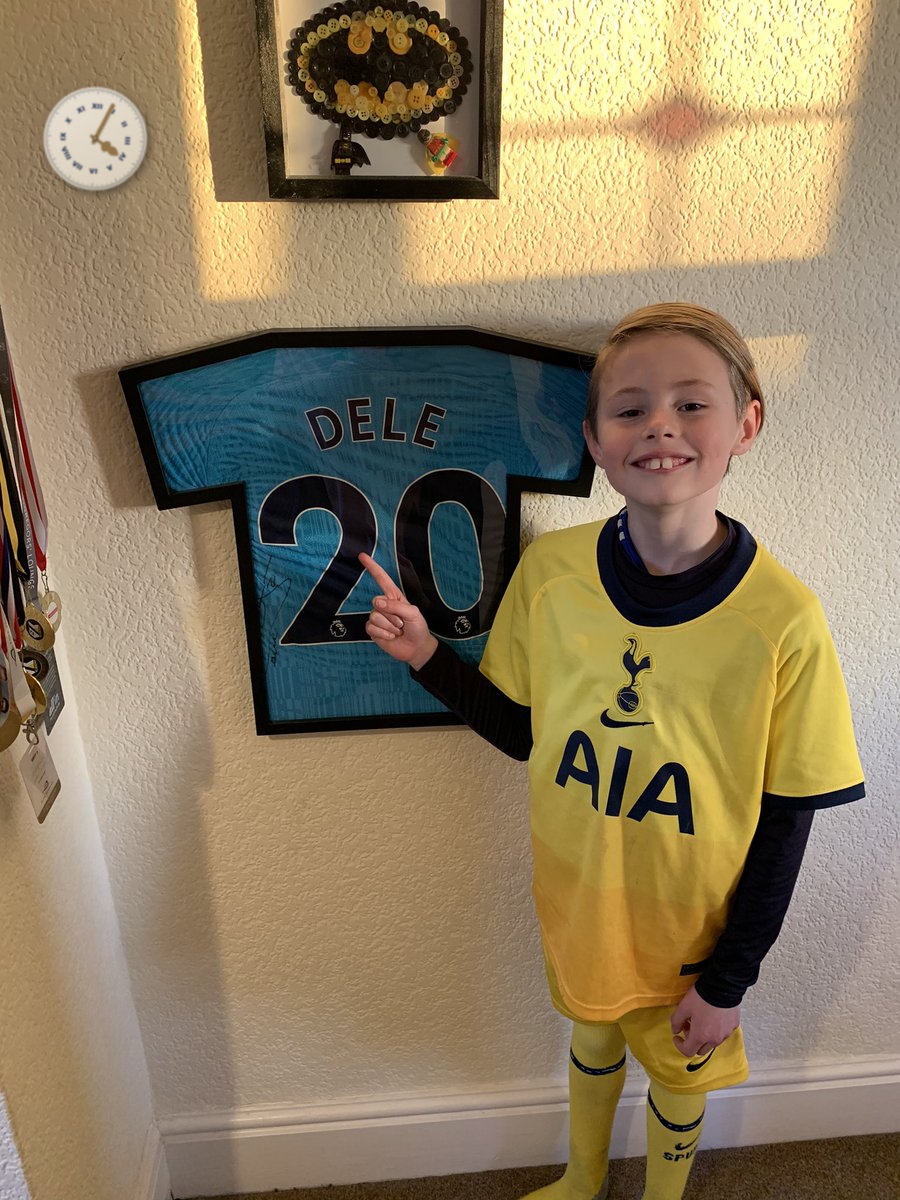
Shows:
4,04
